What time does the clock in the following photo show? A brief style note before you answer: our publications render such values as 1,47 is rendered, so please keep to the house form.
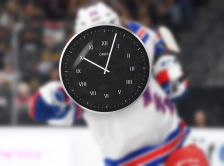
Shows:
10,03
